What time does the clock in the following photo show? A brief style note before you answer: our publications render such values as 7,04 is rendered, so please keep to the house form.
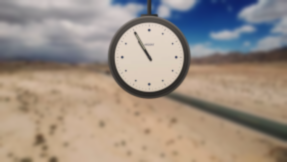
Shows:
10,55
